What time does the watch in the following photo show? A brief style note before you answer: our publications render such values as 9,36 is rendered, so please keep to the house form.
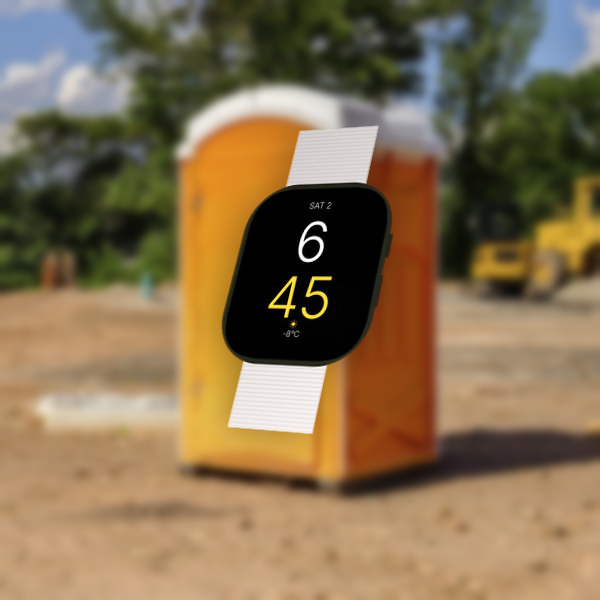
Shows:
6,45
